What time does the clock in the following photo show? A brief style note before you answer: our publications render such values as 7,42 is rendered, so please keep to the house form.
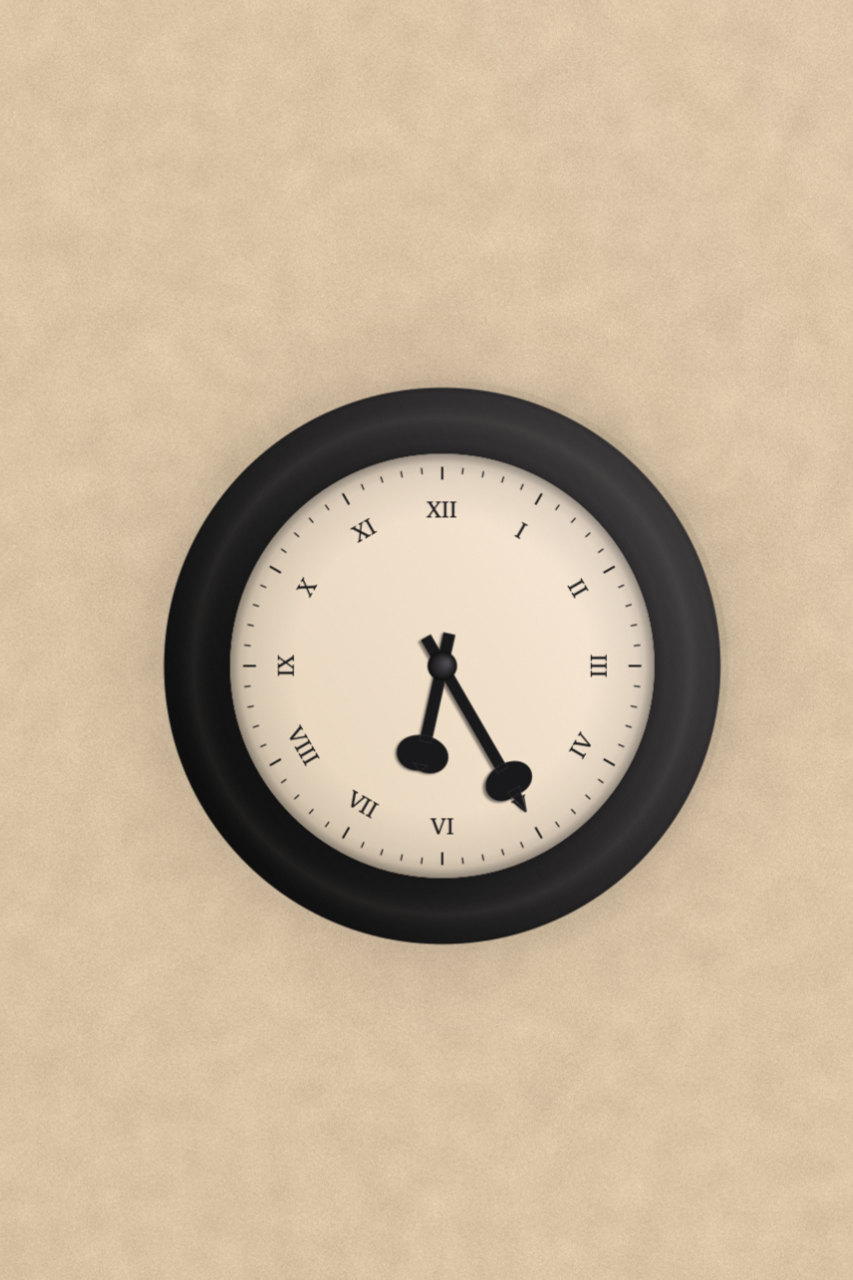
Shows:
6,25
